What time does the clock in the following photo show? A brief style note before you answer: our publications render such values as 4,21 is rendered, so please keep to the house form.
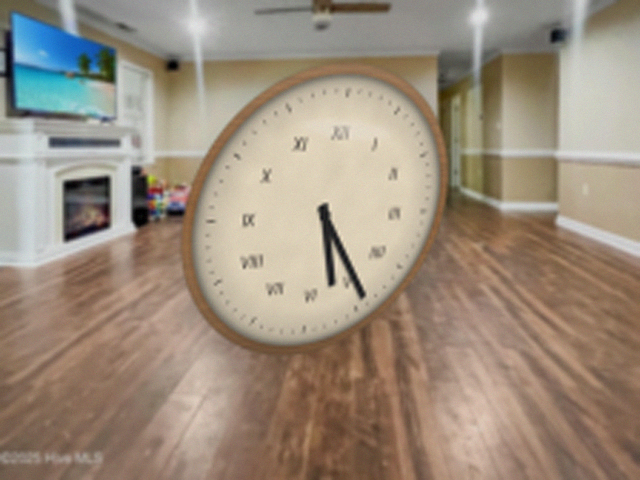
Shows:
5,24
